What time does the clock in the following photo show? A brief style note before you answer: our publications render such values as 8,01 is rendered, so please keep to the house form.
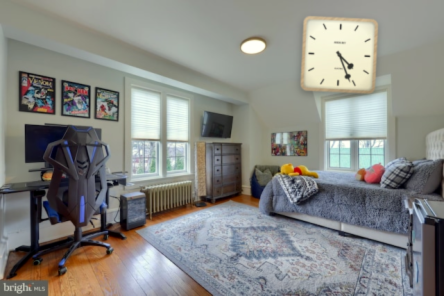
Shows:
4,26
